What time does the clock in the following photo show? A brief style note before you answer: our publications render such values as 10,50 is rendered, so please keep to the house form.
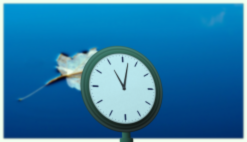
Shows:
11,02
